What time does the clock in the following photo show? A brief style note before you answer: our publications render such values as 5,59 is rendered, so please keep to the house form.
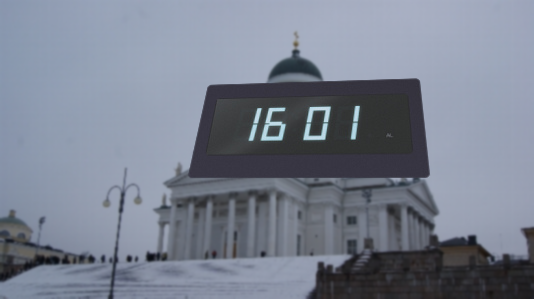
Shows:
16,01
